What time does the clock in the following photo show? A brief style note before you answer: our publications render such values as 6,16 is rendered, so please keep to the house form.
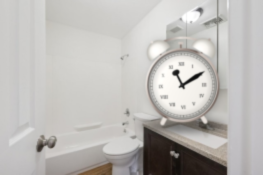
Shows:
11,10
